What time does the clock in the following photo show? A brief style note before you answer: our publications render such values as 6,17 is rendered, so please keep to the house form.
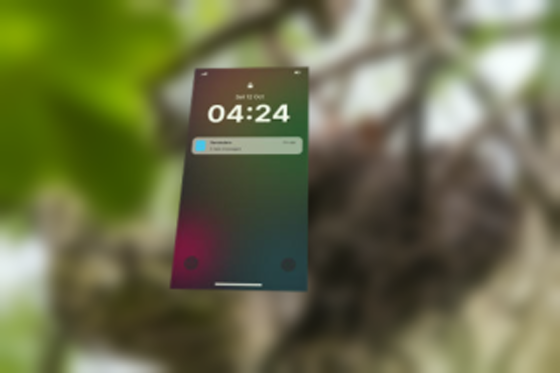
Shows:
4,24
